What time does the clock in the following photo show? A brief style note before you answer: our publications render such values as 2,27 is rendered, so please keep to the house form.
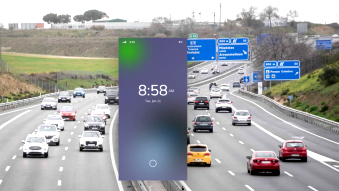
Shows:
8,58
